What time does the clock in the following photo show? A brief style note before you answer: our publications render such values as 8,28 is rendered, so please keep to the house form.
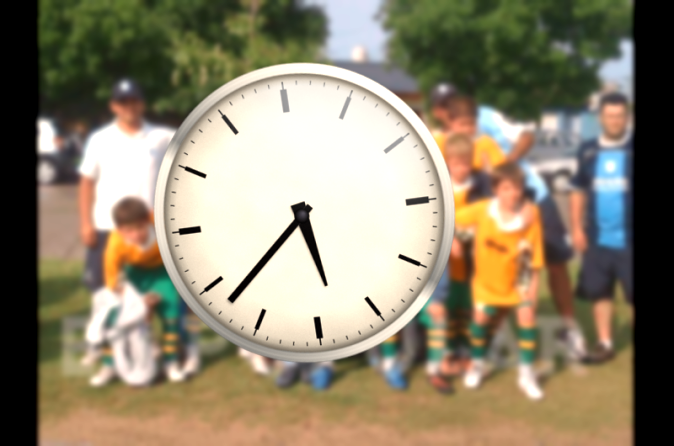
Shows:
5,38
